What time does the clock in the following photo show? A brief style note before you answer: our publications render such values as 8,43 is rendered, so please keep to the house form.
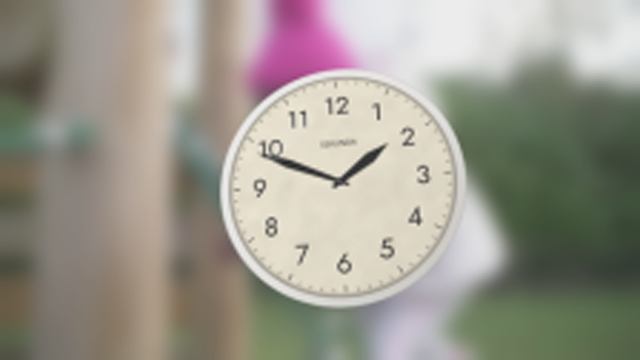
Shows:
1,49
